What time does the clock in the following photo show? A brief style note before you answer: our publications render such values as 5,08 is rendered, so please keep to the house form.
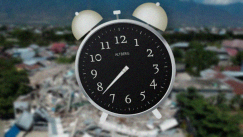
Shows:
7,38
